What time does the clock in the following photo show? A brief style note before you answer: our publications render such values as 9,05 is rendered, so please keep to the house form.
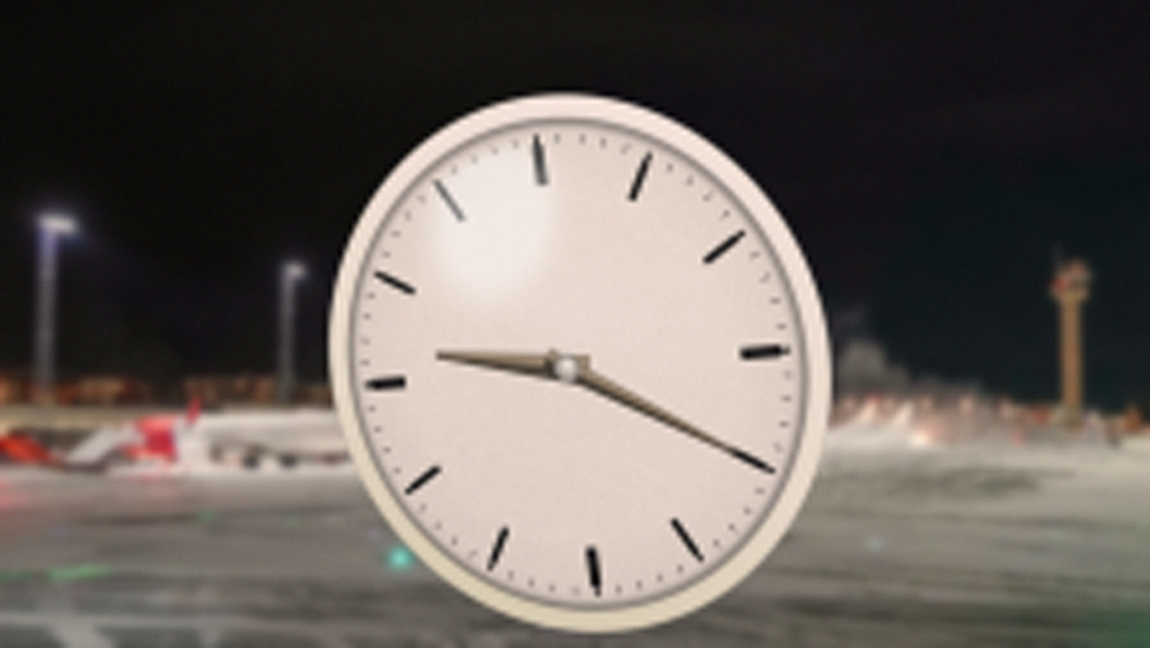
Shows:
9,20
